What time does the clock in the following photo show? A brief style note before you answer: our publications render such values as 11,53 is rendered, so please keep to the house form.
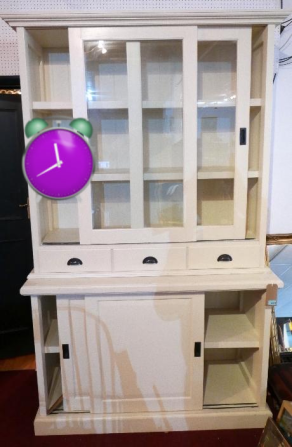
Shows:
11,40
